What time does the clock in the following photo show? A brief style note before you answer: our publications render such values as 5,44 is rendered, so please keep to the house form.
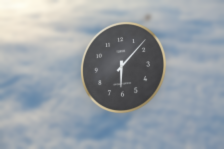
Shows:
6,08
